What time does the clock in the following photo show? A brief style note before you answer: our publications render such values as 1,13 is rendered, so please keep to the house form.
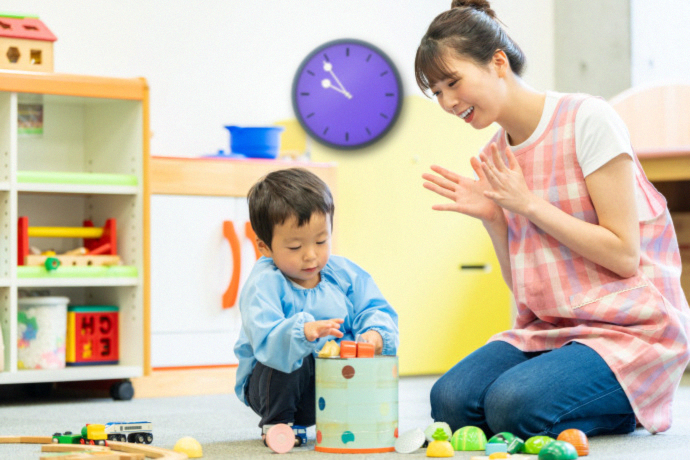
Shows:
9,54
